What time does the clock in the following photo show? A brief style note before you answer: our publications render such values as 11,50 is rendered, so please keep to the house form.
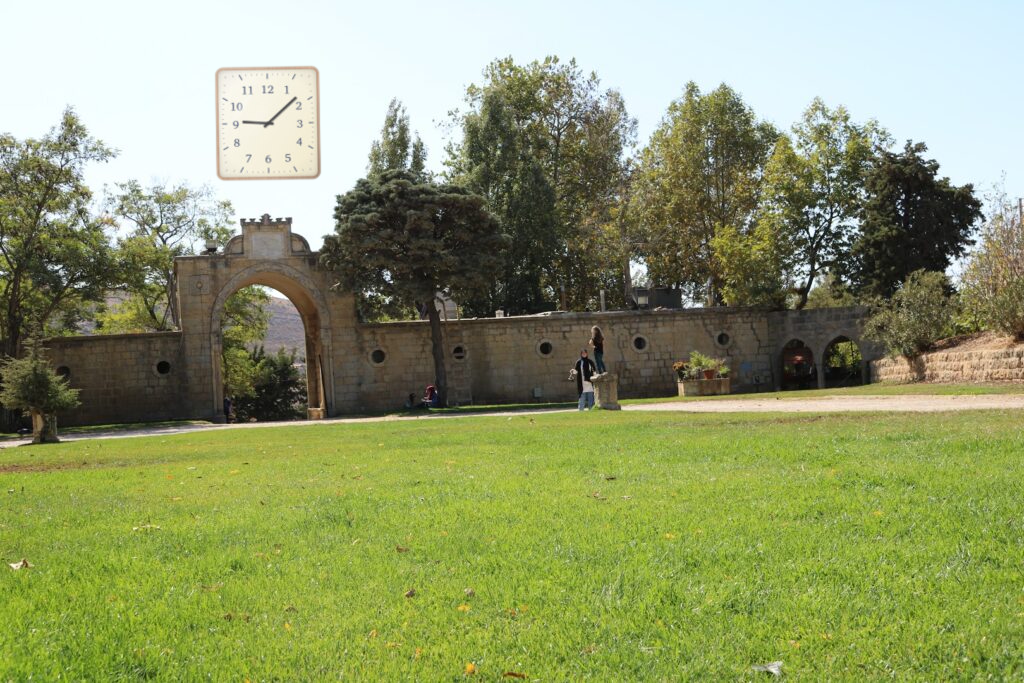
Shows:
9,08
